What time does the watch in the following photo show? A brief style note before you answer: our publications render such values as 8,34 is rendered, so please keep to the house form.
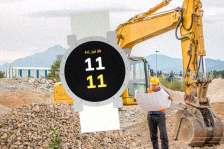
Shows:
11,11
